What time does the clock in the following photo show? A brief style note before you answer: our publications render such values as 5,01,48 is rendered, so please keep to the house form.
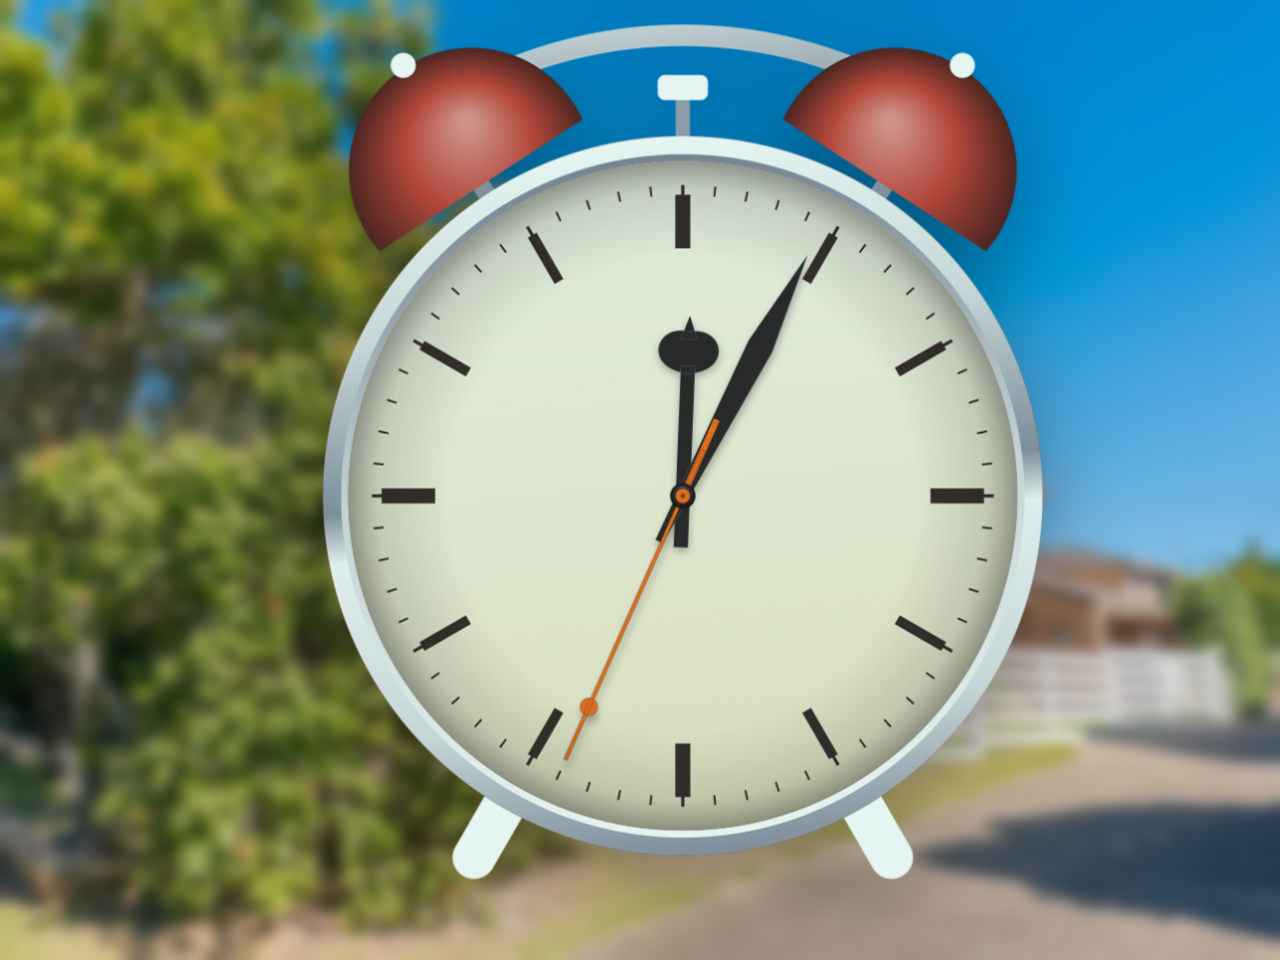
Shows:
12,04,34
